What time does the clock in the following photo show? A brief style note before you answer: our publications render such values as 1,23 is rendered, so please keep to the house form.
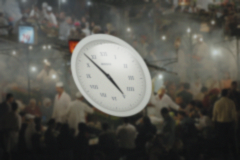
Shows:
4,53
